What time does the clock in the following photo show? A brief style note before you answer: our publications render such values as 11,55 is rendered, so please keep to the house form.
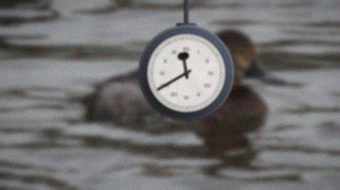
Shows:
11,40
